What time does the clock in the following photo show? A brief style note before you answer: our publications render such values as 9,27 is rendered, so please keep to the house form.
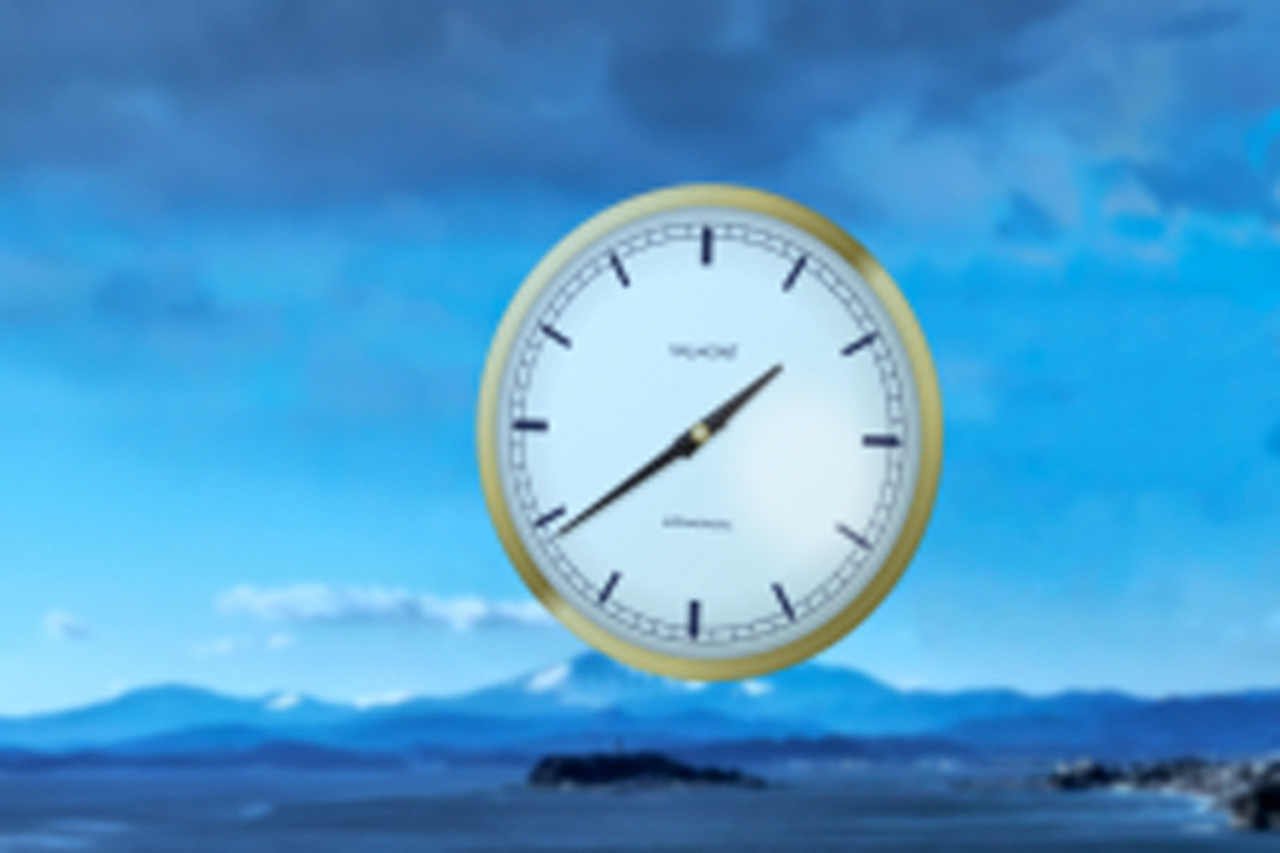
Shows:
1,39
